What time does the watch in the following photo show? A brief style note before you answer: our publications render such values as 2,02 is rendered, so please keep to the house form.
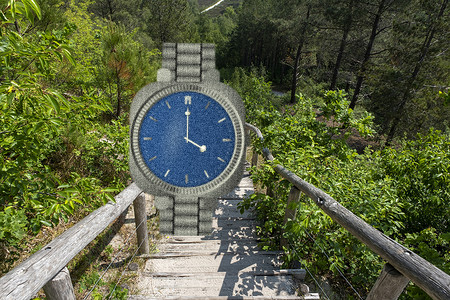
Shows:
4,00
